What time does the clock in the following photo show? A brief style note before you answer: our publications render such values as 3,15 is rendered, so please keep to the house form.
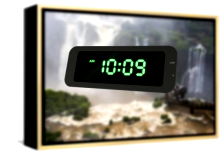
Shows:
10,09
